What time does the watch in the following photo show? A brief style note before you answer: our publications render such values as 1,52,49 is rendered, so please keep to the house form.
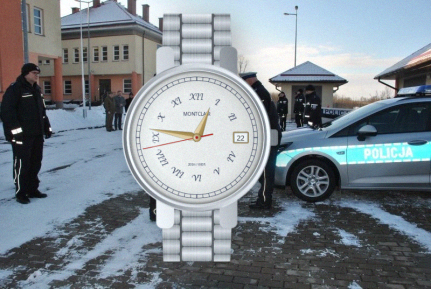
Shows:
12,46,43
